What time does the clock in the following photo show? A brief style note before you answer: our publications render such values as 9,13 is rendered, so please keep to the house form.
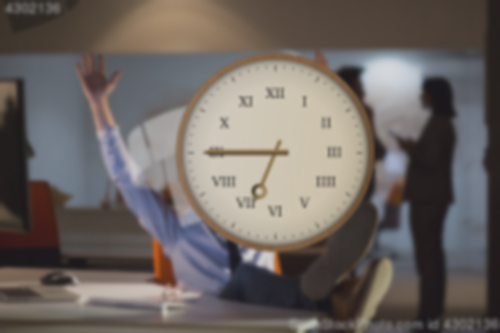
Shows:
6,45
